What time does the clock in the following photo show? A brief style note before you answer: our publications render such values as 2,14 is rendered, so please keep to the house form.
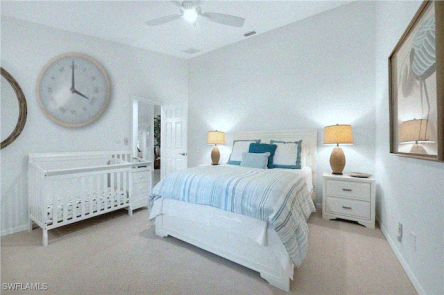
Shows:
4,00
